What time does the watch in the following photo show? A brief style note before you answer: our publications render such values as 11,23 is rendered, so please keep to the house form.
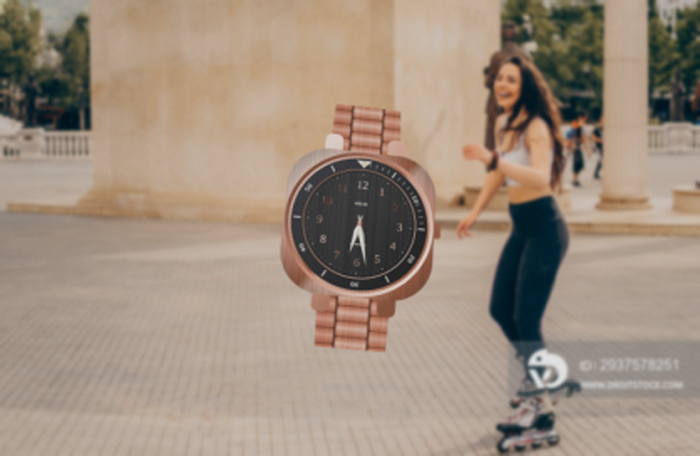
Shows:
6,28
